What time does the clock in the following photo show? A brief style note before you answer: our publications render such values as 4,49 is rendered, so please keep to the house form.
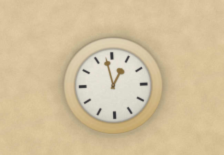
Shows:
12,58
